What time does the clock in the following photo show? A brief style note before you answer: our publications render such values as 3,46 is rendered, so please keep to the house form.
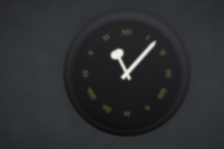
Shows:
11,07
